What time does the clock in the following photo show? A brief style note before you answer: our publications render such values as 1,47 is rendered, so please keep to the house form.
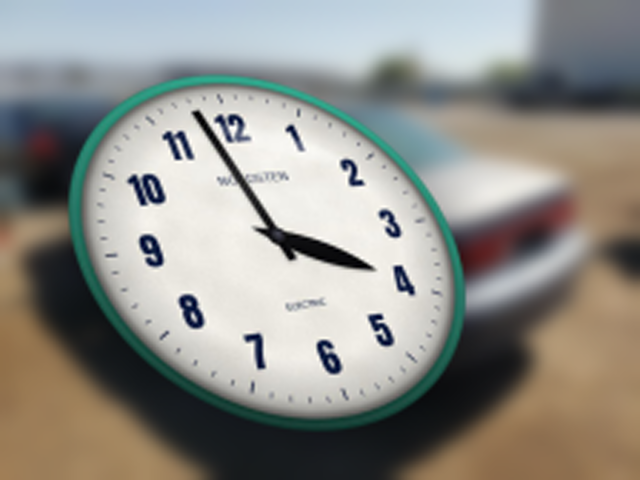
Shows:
3,58
